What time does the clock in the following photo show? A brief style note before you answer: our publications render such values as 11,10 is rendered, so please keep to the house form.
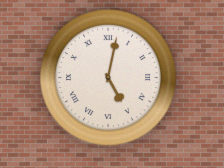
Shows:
5,02
